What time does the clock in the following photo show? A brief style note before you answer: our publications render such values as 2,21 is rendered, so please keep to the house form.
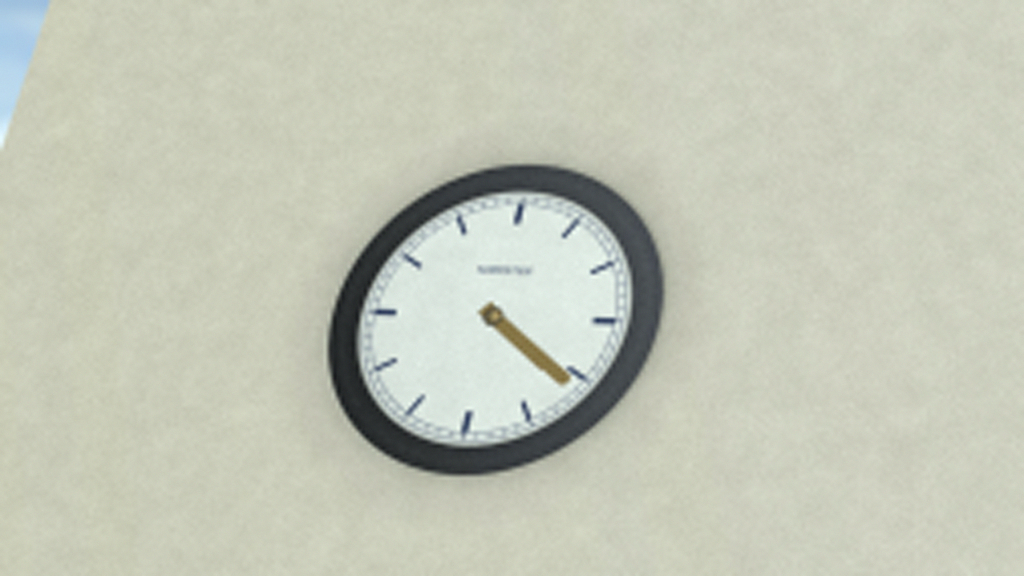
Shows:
4,21
